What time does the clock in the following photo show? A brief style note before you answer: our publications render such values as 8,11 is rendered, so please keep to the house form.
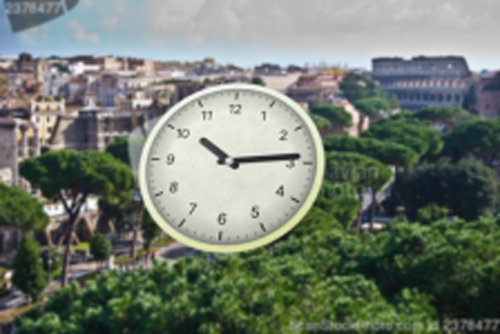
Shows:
10,14
